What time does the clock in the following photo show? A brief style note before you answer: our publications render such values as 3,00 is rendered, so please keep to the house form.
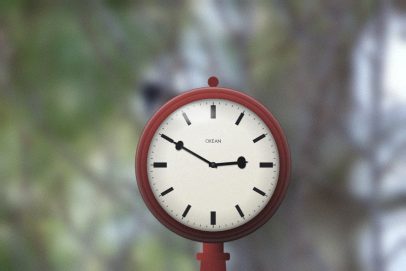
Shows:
2,50
